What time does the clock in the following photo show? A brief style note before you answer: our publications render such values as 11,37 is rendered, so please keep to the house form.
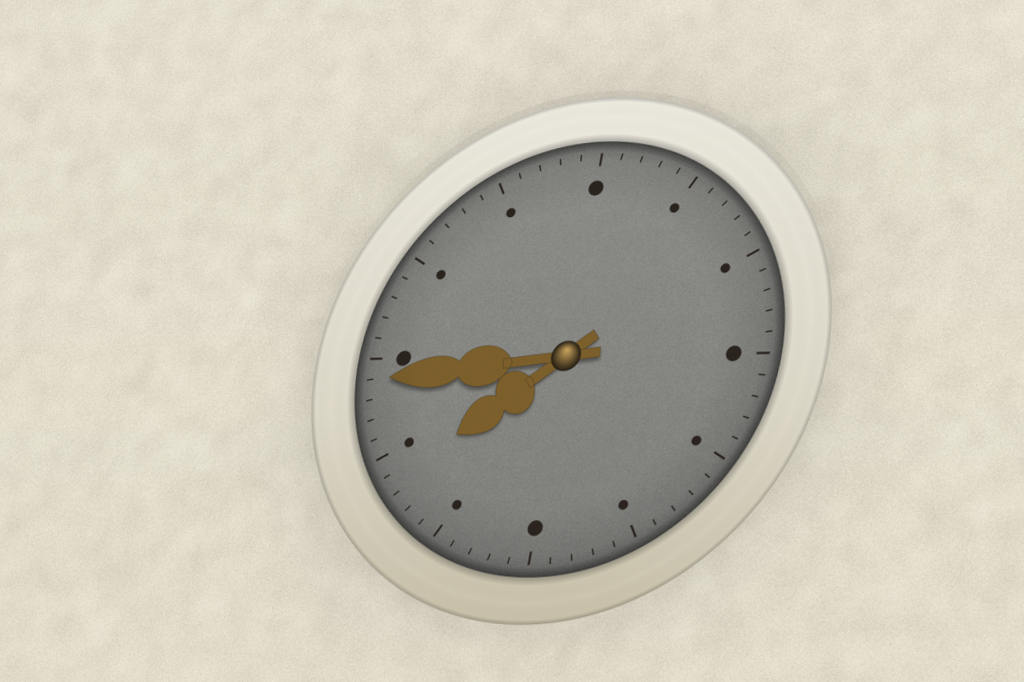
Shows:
7,44
